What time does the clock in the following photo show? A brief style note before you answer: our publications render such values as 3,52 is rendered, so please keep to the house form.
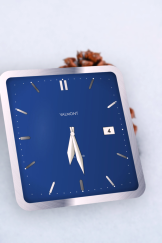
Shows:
6,29
